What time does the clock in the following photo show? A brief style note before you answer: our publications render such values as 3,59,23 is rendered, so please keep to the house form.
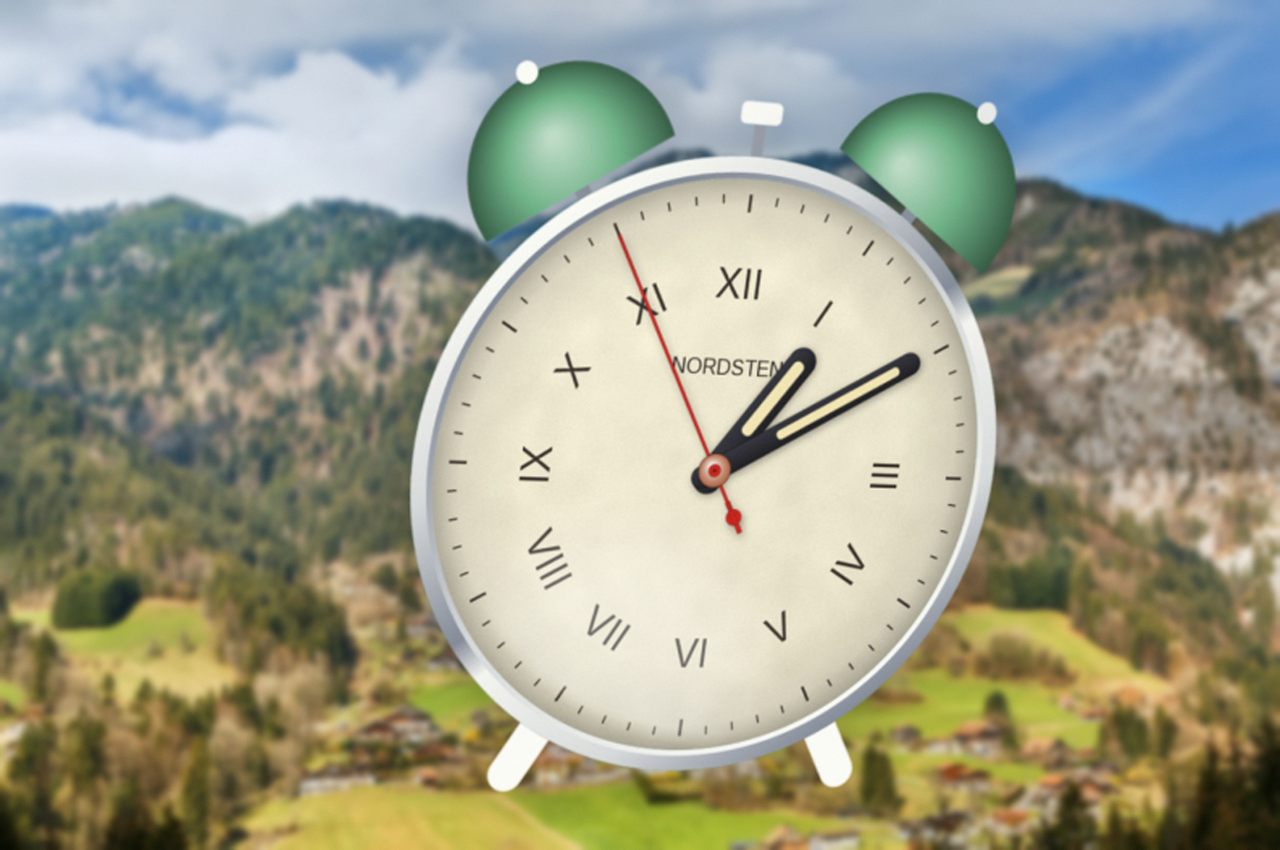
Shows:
1,09,55
